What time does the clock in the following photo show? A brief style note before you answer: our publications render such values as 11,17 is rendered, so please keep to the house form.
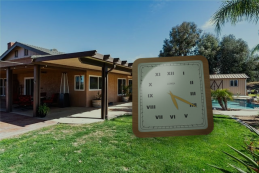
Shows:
5,20
